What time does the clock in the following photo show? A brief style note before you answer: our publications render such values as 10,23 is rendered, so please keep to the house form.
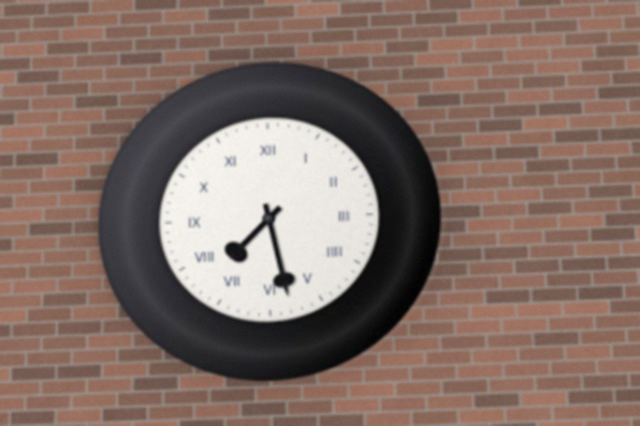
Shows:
7,28
